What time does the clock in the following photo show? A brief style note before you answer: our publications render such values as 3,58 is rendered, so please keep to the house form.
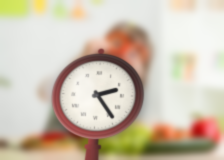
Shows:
2,24
